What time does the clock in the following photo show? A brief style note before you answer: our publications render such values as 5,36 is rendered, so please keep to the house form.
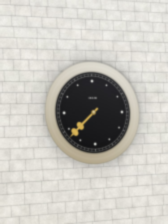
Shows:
7,38
